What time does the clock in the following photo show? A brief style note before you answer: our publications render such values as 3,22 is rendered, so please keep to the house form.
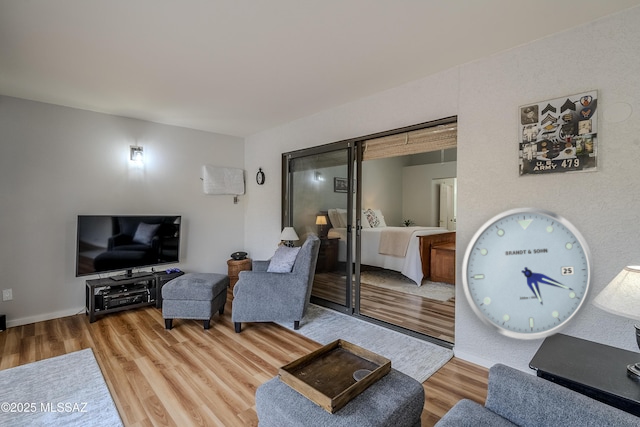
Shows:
5,19
